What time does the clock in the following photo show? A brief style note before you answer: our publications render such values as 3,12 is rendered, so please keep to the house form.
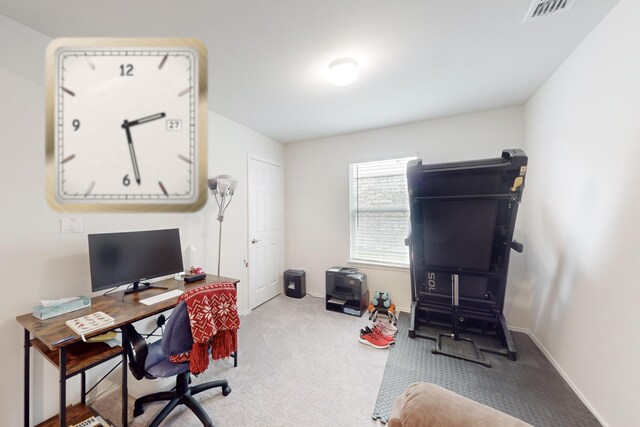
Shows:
2,28
